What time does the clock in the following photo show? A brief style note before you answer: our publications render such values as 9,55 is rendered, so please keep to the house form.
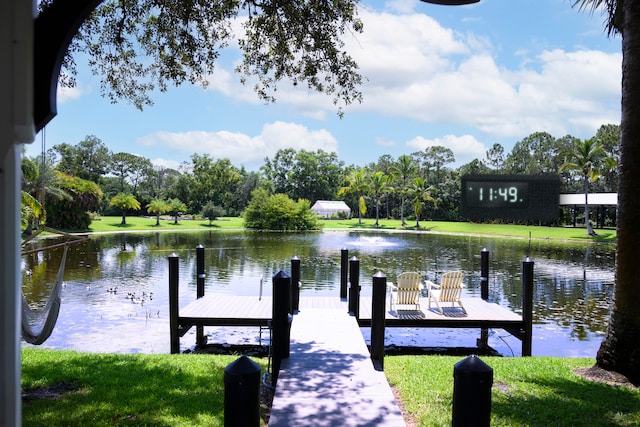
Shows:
11,49
